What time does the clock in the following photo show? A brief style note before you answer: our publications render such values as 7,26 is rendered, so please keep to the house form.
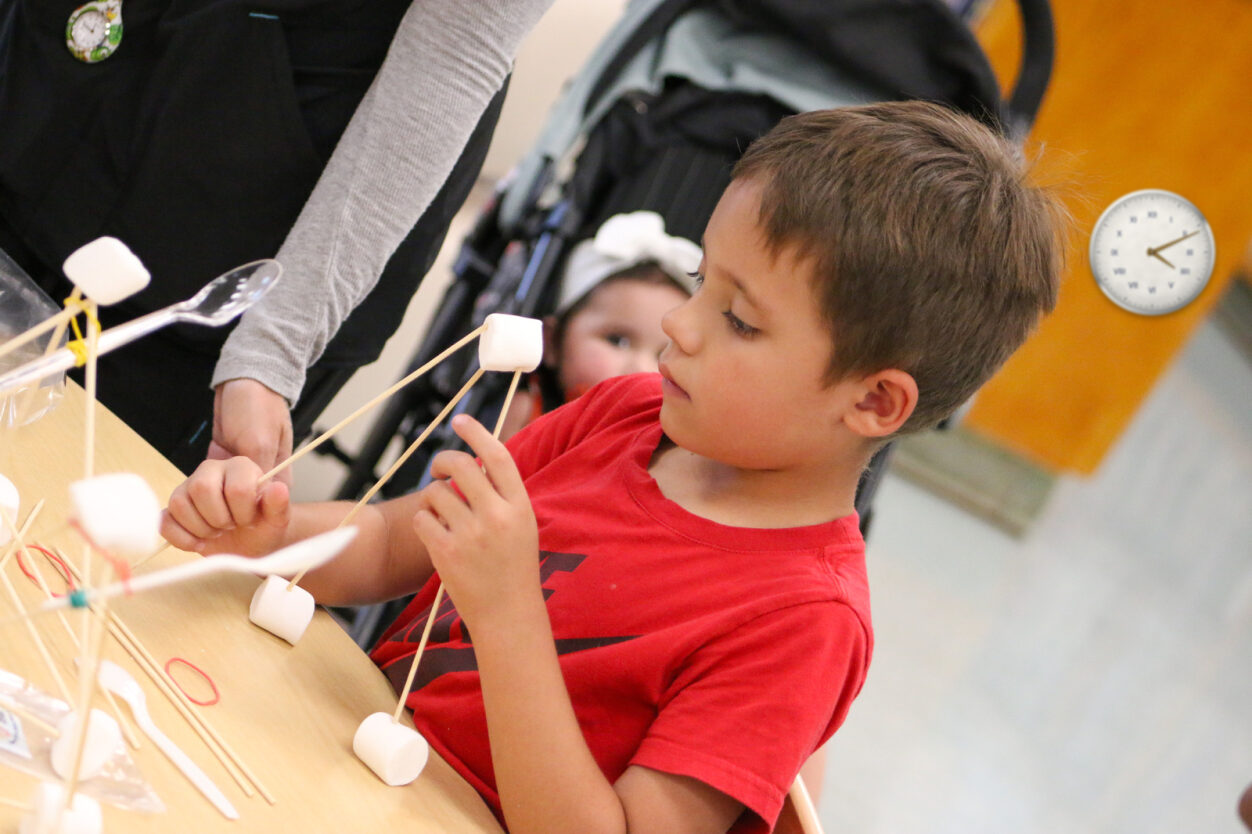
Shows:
4,11
